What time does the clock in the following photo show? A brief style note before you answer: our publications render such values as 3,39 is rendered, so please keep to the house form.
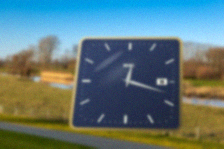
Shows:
12,18
